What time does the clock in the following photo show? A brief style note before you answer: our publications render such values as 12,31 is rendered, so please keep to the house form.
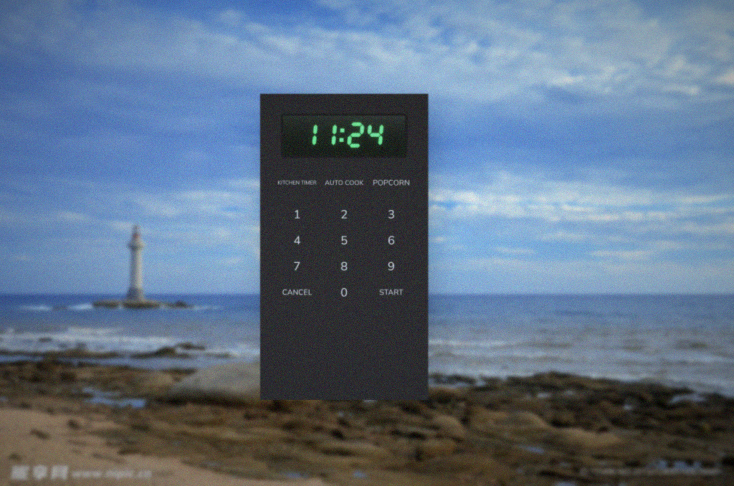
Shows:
11,24
